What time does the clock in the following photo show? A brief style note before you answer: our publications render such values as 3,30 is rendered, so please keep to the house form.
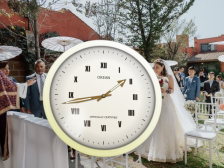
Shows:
1,43
